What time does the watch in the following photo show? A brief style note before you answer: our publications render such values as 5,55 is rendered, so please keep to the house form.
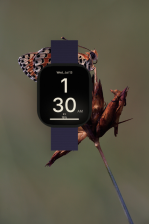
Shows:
1,30
